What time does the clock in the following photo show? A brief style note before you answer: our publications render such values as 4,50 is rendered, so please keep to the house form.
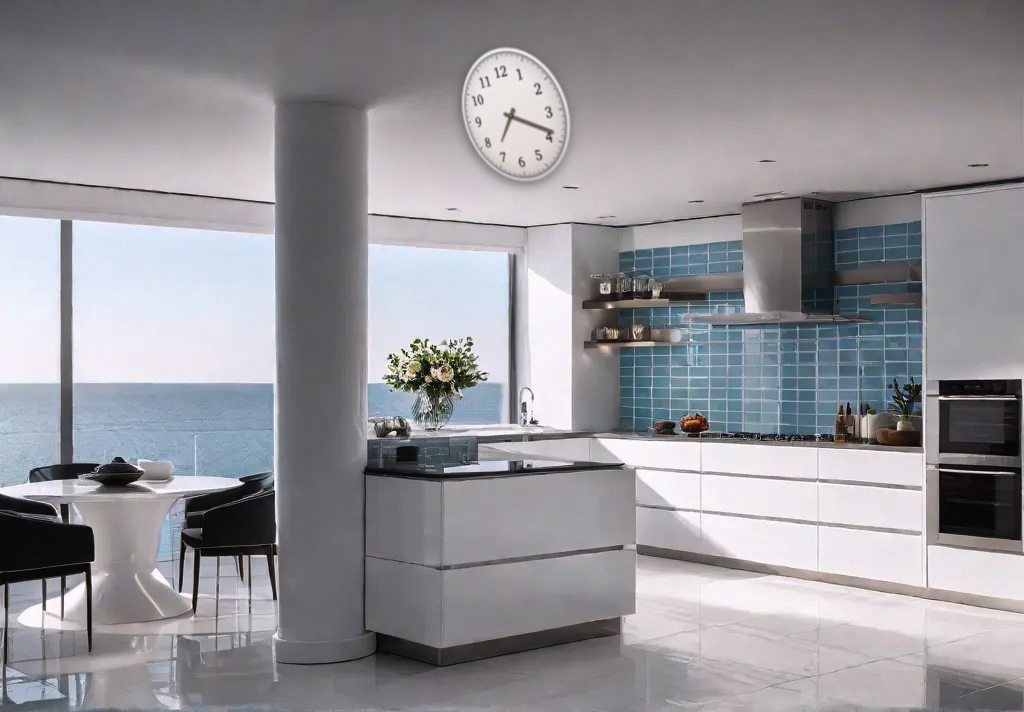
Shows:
7,19
